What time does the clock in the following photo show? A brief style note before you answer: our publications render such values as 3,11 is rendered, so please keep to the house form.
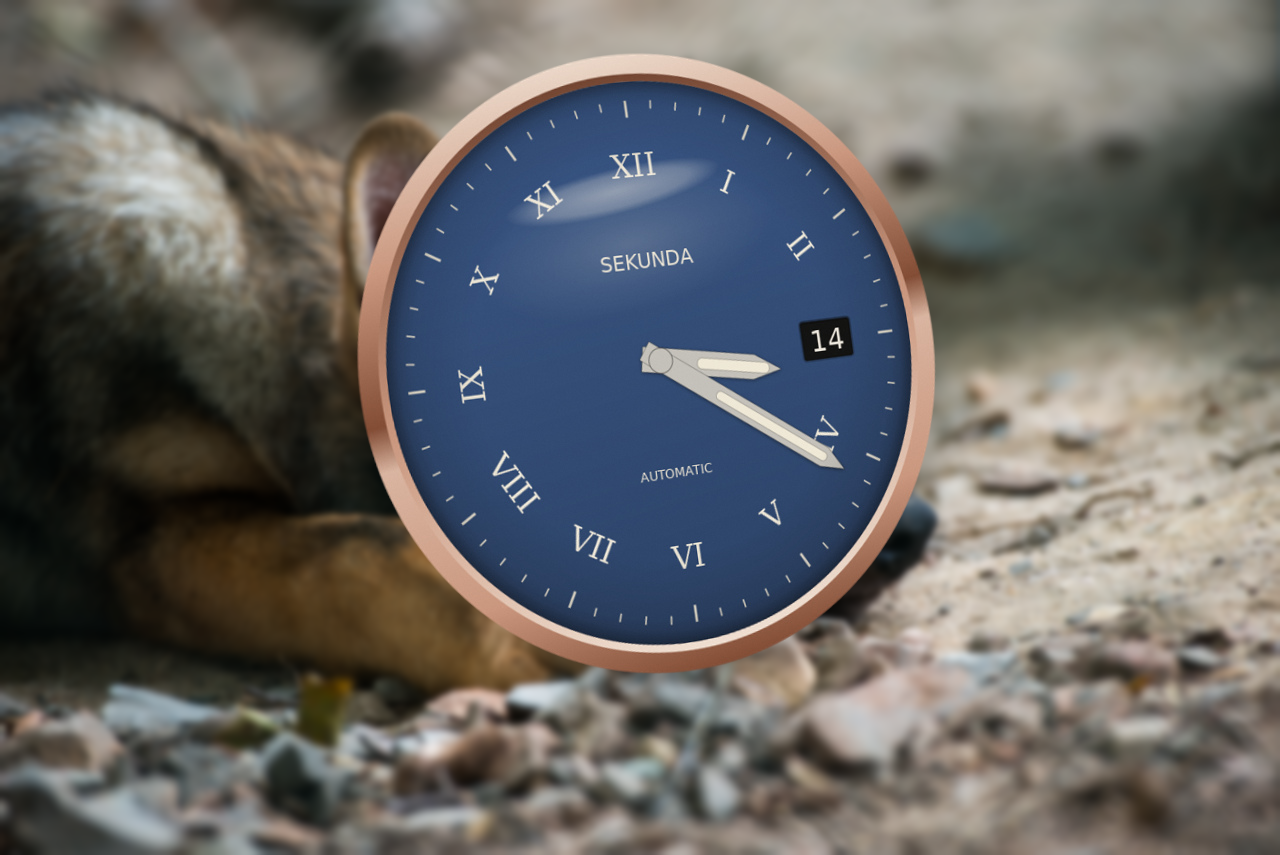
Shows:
3,21
